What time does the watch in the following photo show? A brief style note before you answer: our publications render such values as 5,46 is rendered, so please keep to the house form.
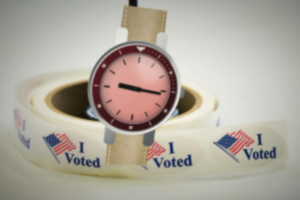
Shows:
9,16
